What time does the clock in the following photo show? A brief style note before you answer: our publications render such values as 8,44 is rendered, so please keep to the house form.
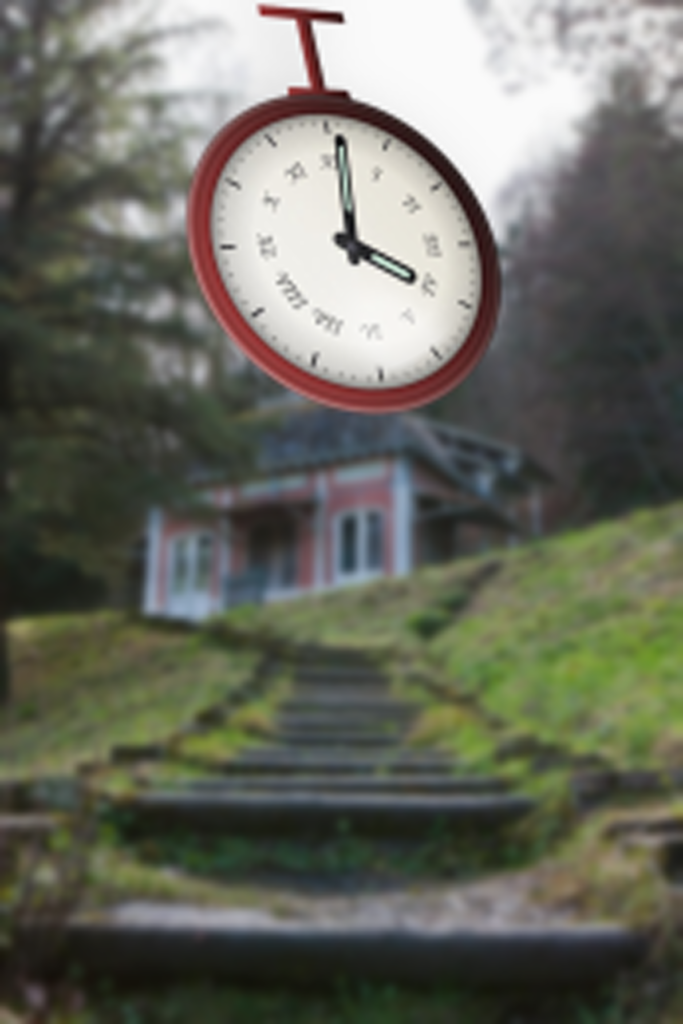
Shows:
4,01
